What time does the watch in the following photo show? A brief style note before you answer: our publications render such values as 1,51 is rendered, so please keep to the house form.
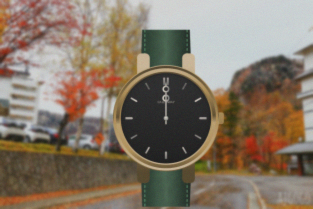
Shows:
12,00
